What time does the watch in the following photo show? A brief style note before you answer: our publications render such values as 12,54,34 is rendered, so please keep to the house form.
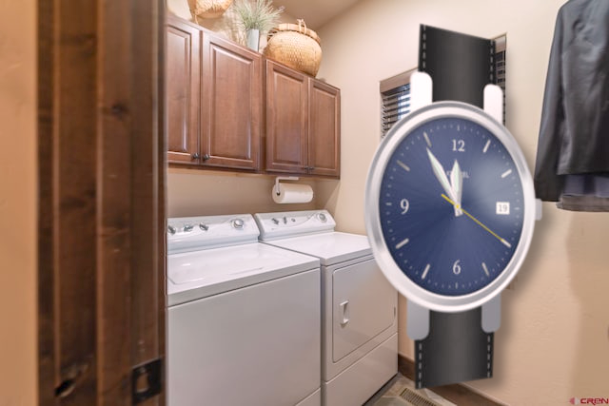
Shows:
11,54,20
